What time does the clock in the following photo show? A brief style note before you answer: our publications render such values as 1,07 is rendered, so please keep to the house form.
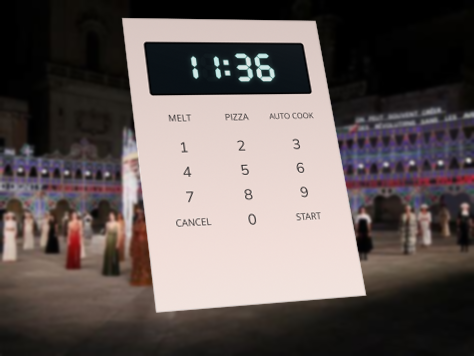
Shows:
11,36
